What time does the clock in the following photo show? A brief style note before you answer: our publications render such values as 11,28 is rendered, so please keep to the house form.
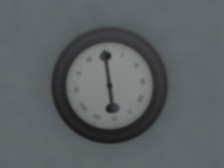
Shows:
6,00
